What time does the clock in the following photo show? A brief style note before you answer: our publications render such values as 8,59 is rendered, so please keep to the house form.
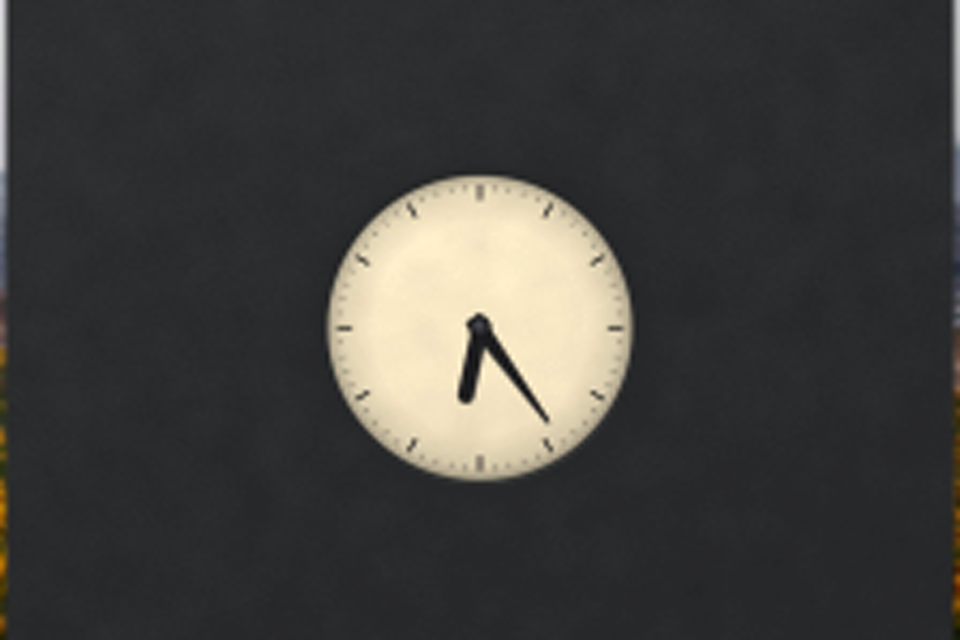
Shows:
6,24
